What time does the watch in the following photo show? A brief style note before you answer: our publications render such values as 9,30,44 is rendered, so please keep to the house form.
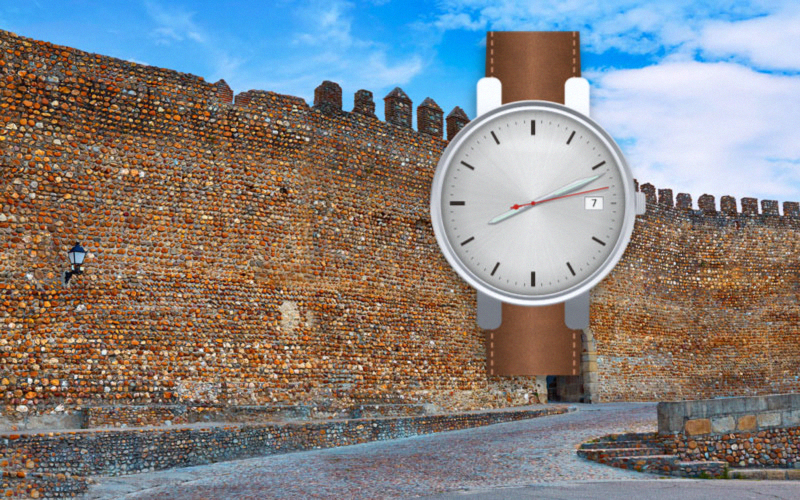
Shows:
8,11,13
